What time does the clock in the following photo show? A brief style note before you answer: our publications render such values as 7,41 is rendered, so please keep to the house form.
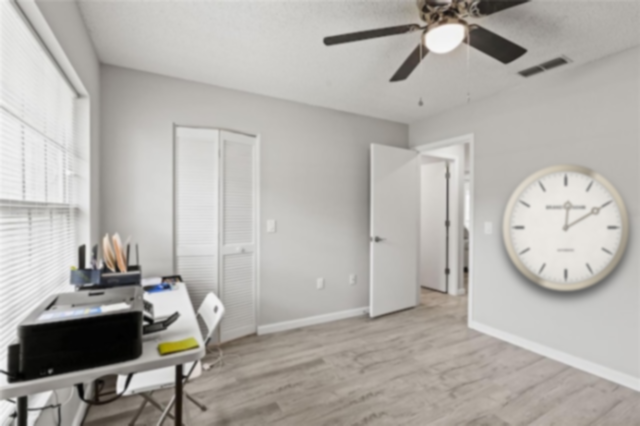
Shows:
12,10
